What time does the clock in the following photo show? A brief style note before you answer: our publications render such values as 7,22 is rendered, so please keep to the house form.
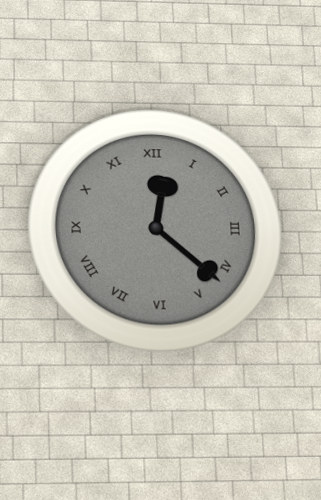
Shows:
12,22
